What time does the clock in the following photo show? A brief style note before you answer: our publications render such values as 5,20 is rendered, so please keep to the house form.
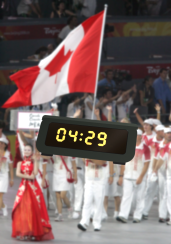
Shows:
4,29
